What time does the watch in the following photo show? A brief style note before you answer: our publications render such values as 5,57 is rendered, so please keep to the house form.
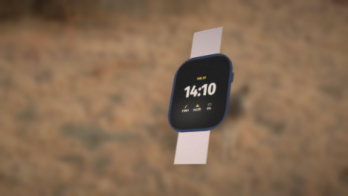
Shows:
14,10
